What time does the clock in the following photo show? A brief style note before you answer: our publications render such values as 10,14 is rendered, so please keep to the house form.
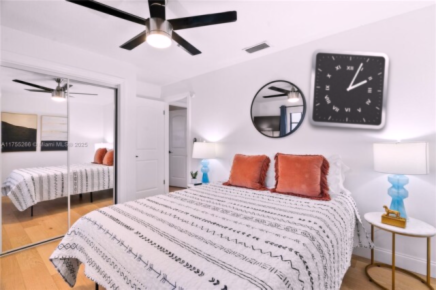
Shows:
2,04
